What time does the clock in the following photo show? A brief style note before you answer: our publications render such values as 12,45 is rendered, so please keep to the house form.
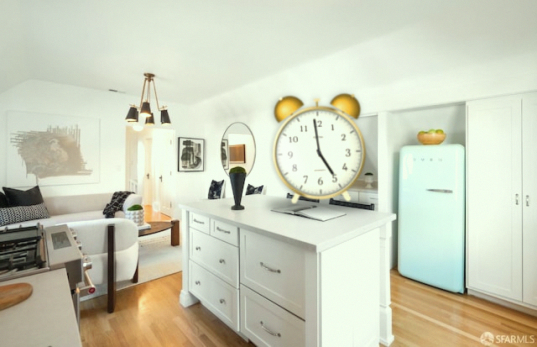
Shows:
4,59
